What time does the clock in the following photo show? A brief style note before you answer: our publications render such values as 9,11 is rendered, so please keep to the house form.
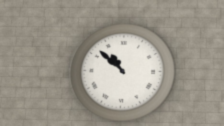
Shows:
10,52
